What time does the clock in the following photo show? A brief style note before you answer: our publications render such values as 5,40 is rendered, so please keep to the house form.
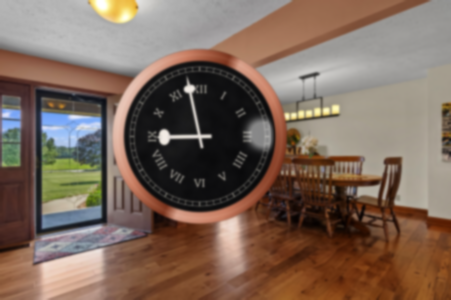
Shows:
8,58
